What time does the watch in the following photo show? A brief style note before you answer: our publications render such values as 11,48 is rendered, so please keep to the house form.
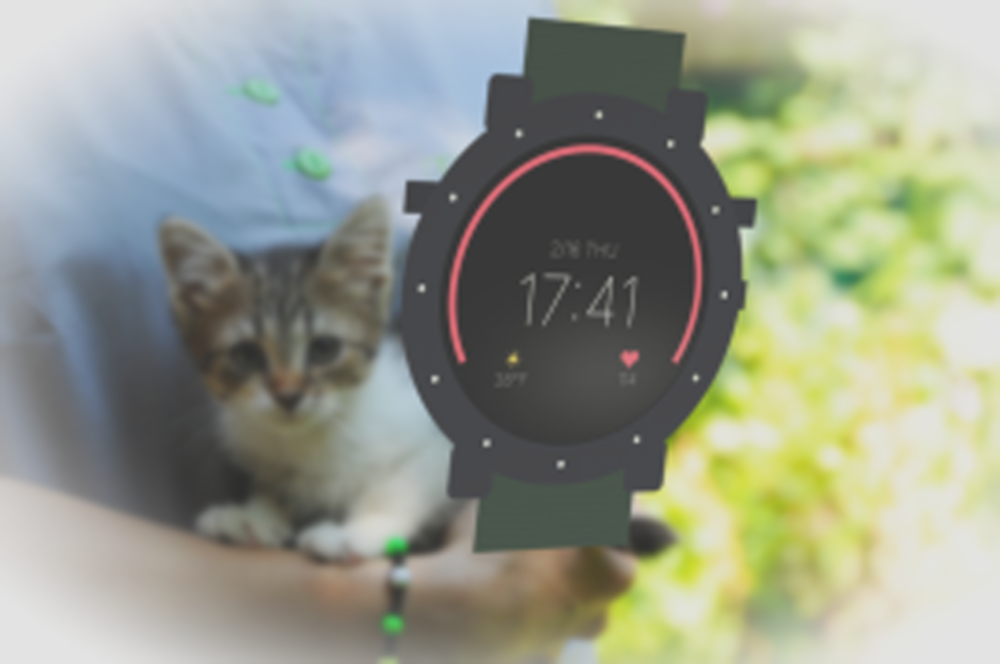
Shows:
17,41
